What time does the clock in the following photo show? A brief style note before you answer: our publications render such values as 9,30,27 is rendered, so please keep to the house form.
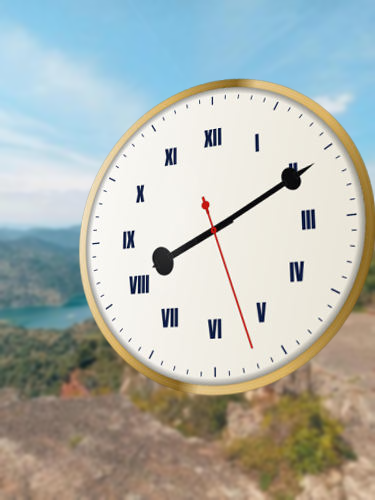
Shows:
8,10,27
